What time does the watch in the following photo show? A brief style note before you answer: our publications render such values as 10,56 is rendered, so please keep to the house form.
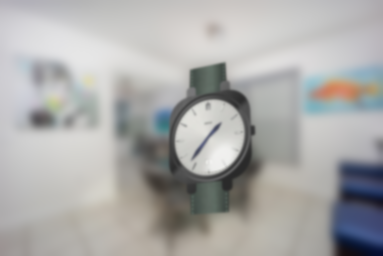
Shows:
1,37
